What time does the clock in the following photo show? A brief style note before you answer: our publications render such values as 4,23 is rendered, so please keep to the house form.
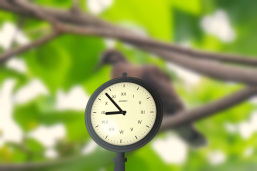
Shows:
8,53
